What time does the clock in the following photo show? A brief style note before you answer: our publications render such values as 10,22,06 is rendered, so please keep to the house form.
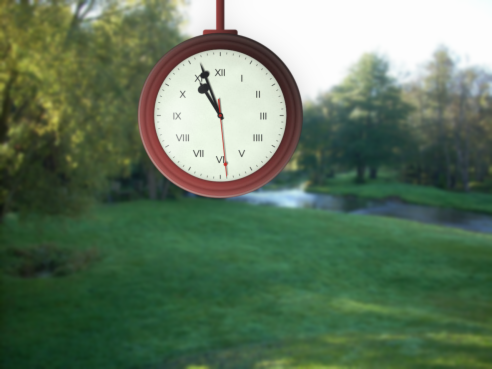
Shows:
10,56,29
